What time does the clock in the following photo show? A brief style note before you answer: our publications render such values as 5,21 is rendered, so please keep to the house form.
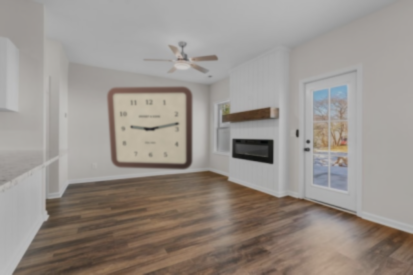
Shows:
9,13
